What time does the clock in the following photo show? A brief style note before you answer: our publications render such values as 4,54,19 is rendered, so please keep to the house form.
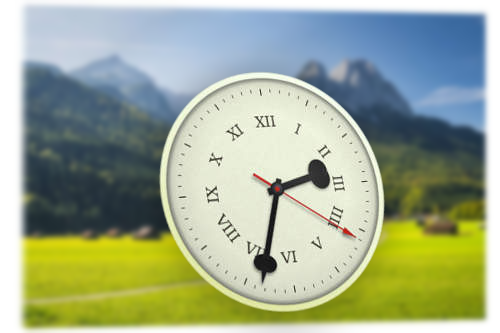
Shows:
2,33,21
